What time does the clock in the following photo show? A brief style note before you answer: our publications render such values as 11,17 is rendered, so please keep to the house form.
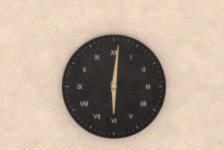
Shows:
6,01
